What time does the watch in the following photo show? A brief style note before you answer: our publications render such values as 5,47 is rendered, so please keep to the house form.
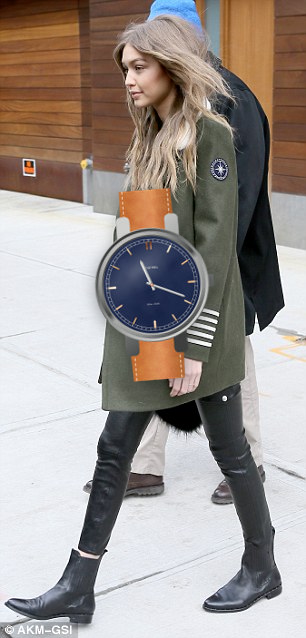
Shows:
11,19
